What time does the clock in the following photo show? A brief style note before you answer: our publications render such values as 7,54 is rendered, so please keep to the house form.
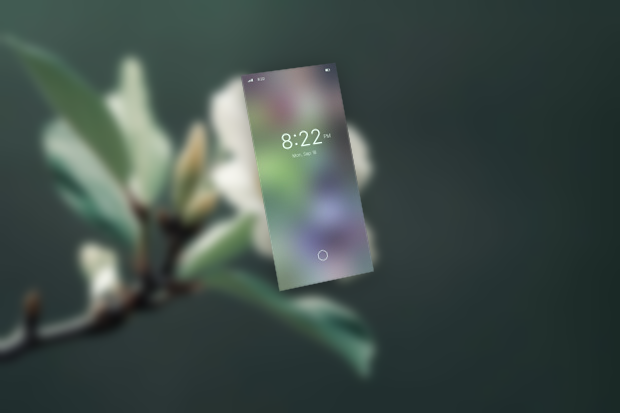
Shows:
8,22
